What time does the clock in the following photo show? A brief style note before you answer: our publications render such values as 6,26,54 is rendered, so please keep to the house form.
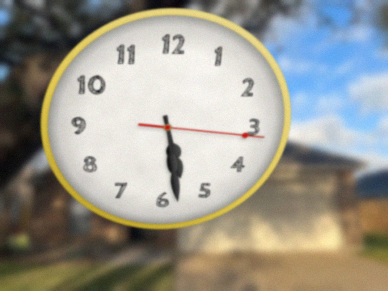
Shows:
5,28,16
